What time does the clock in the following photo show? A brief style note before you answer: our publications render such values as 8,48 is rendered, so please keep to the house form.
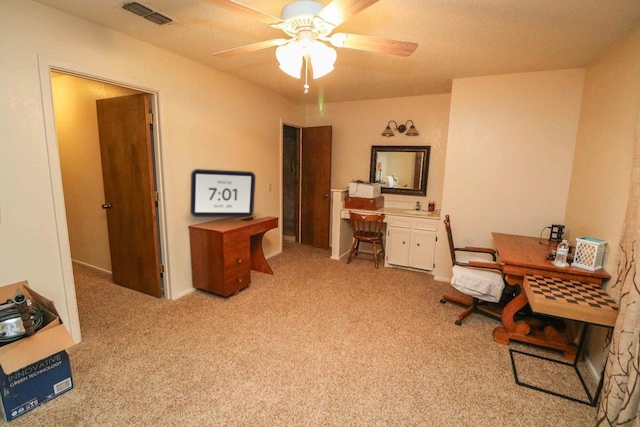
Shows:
7,01
